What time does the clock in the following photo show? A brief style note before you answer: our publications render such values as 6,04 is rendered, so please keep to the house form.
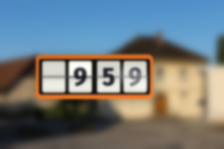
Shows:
9,59
